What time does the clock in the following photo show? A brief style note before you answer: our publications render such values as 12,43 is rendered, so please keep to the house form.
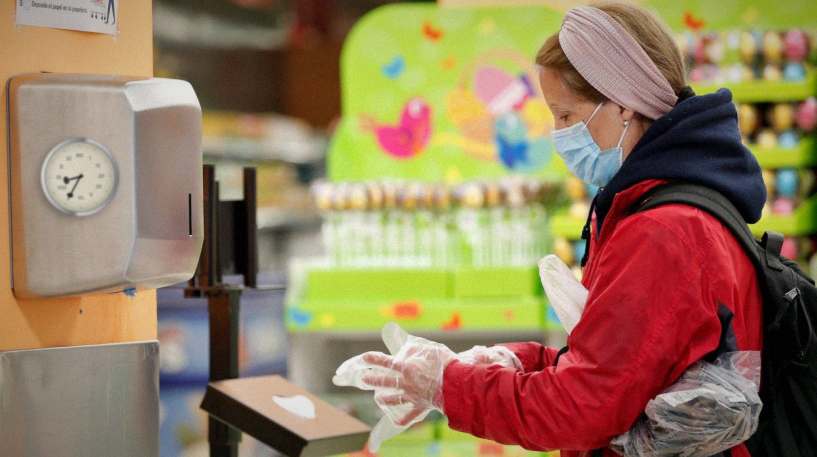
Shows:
8,35
